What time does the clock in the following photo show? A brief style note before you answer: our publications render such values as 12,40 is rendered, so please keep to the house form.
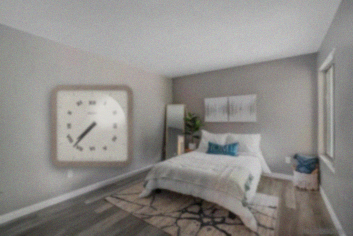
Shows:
7,37
